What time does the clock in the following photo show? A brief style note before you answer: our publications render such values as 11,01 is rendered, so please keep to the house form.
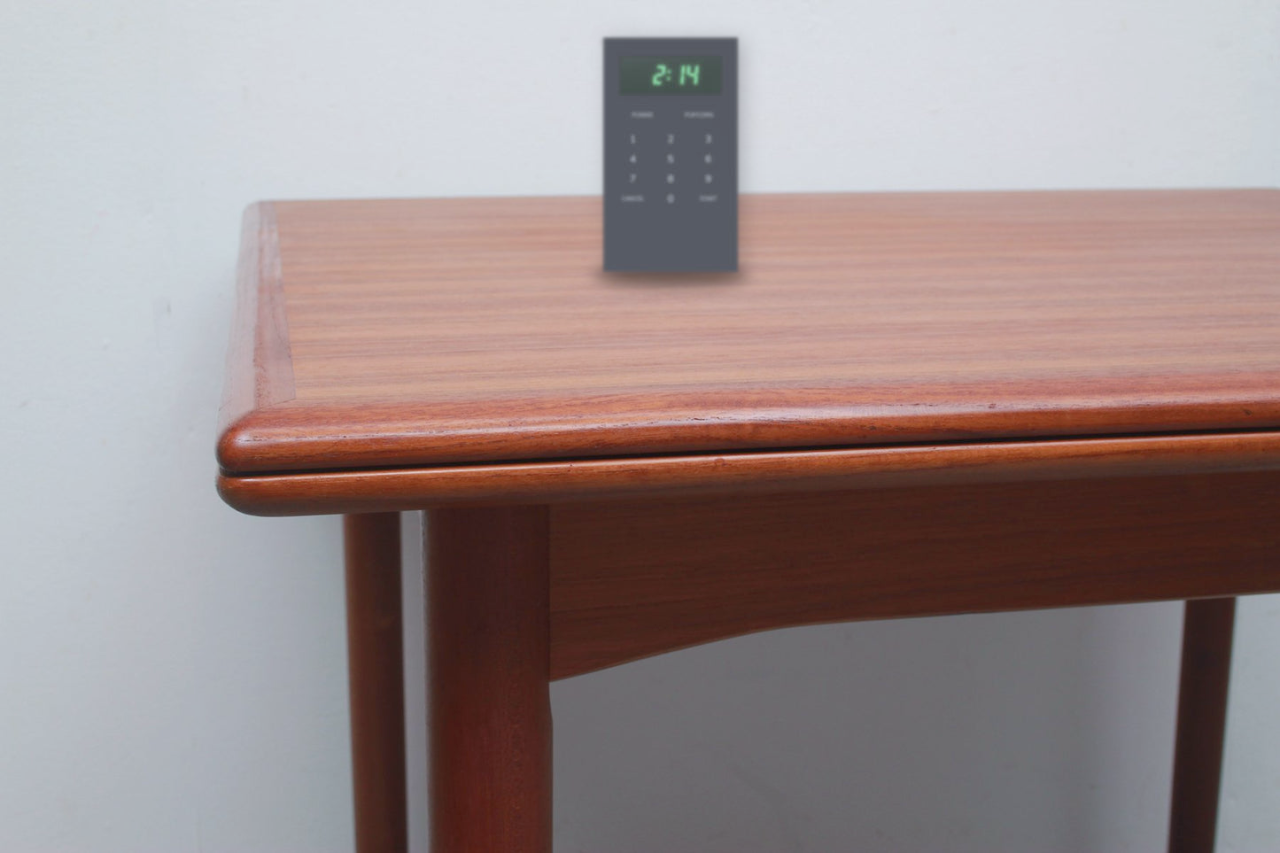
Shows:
2,14
